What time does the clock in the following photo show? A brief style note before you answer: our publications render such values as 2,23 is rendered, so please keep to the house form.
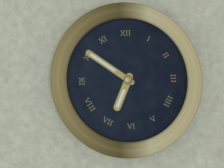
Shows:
6,51
